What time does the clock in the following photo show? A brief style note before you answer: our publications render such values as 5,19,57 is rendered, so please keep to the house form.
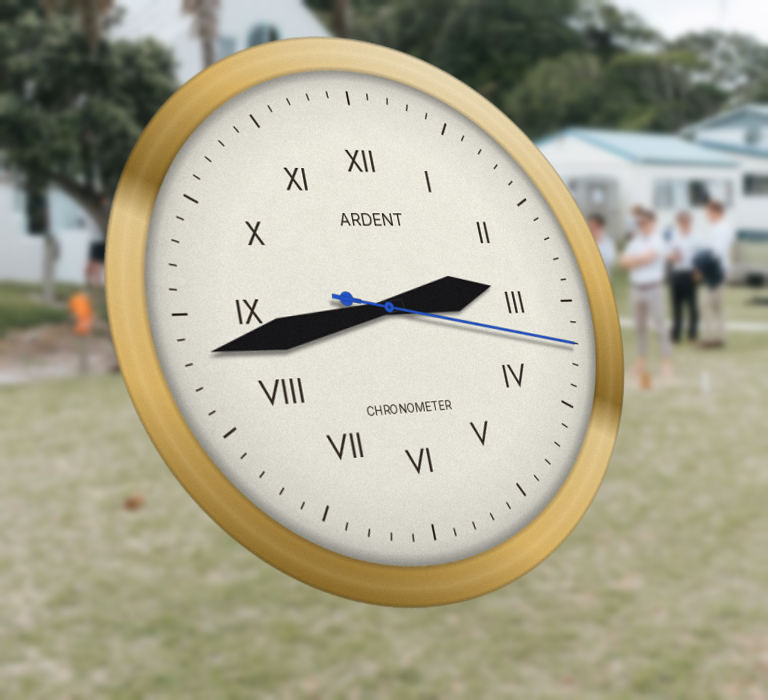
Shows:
2,43,17
